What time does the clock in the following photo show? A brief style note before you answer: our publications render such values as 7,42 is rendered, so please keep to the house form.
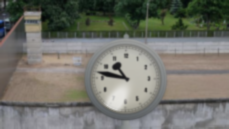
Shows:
10,47
